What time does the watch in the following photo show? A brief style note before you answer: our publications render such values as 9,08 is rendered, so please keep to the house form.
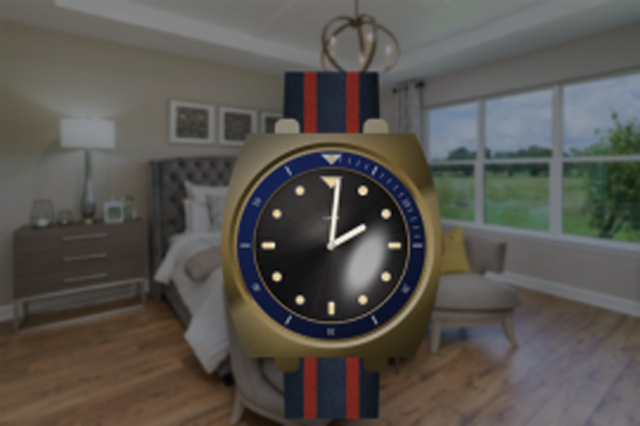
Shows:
2,01
